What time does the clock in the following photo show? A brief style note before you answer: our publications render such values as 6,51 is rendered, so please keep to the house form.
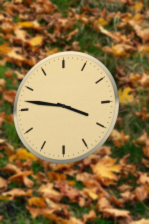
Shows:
3,47
